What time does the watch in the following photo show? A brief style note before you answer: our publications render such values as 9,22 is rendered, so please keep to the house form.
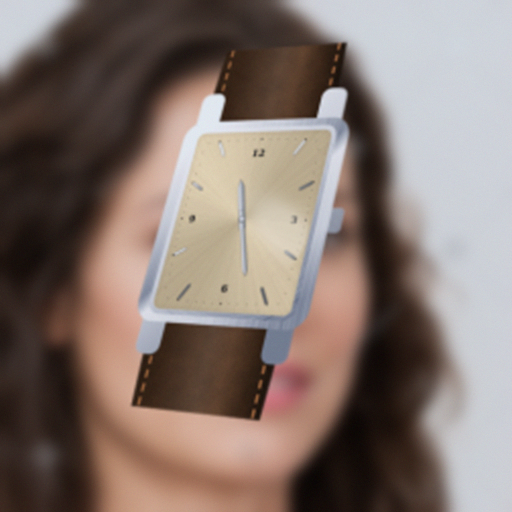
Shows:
11,27
